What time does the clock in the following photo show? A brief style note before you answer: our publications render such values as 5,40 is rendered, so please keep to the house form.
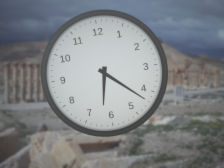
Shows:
6,22
